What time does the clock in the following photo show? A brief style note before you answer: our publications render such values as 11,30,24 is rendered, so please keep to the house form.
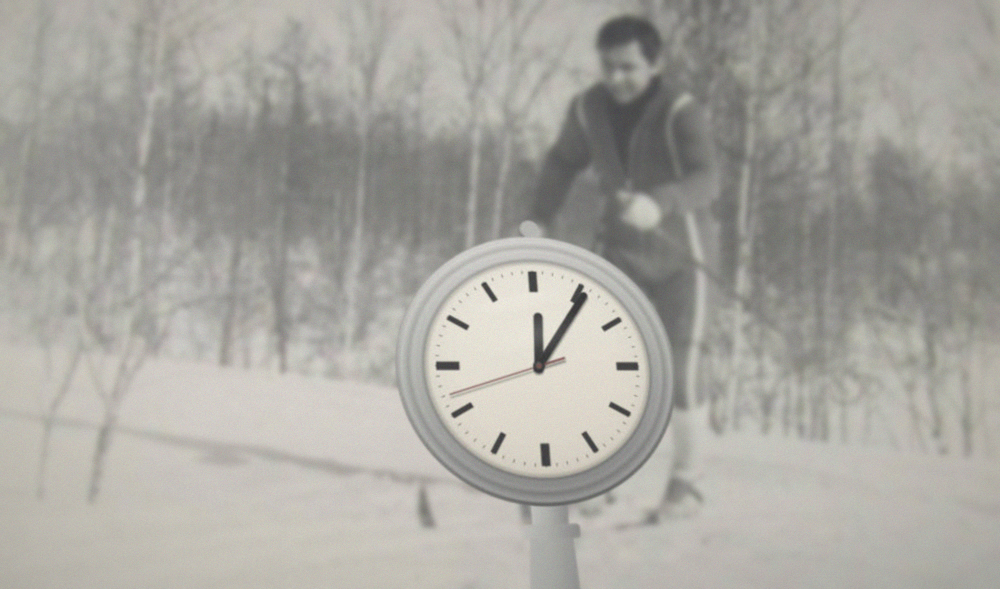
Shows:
12,05,42
